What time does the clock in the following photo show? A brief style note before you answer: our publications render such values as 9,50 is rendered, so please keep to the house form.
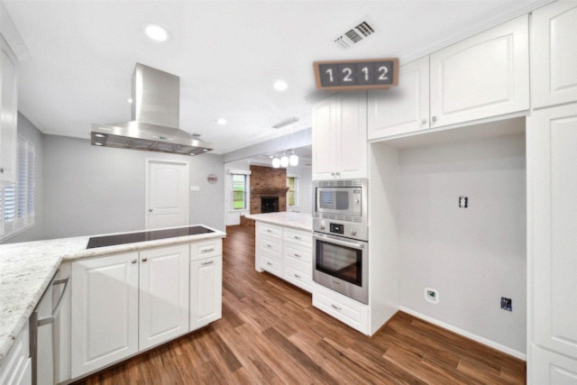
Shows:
12,12
